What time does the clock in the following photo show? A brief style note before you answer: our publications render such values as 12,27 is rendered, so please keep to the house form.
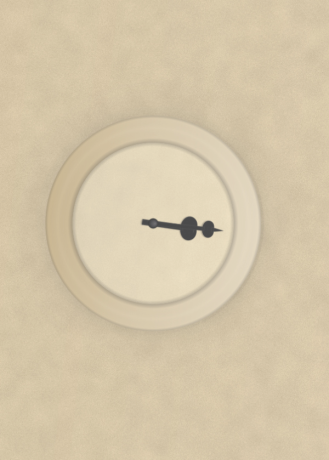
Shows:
3,16
